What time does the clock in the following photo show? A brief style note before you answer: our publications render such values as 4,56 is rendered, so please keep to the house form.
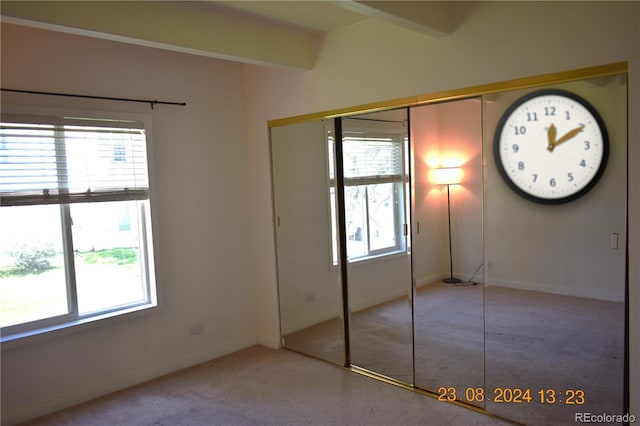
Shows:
12,10
